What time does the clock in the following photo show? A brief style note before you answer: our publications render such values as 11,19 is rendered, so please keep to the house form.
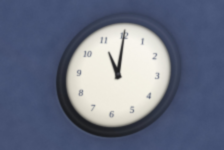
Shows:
11,00
